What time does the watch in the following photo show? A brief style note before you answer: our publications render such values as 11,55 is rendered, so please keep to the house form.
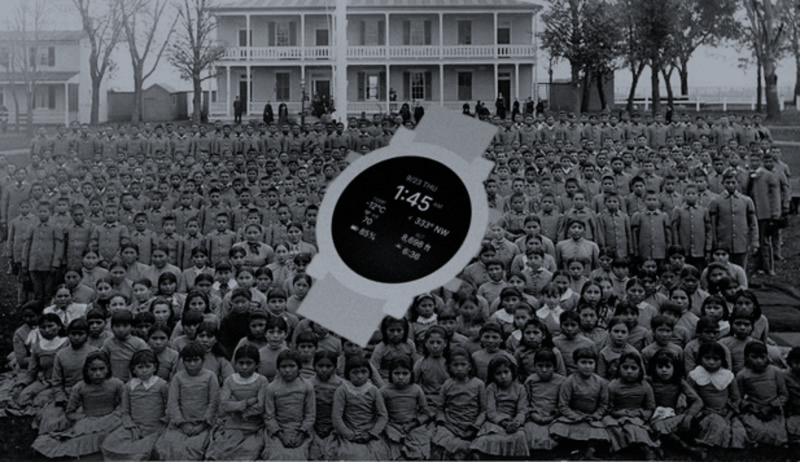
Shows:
1,45
